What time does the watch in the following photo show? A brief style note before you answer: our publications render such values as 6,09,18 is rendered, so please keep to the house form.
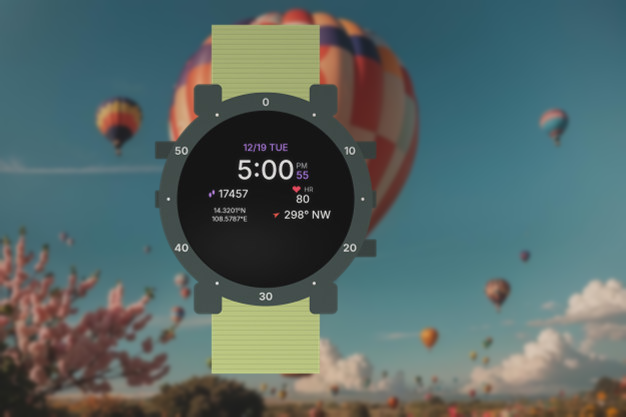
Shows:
5,00,55
